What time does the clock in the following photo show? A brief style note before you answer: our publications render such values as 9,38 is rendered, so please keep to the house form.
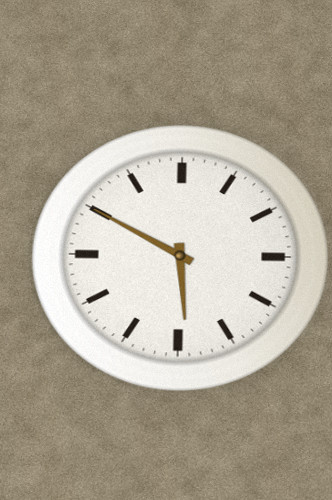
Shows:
5,50
